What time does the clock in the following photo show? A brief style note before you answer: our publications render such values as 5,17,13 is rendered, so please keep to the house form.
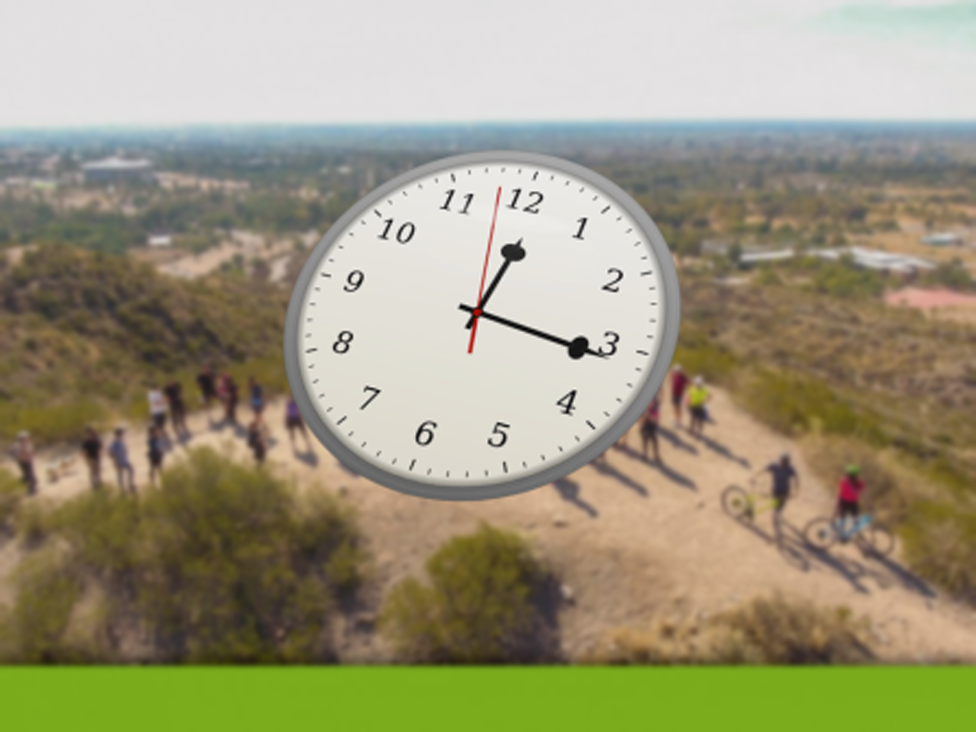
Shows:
12,15,58
